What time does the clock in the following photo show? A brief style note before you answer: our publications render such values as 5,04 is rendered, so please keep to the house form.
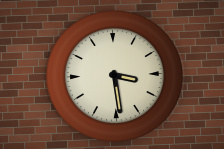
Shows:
3,29
